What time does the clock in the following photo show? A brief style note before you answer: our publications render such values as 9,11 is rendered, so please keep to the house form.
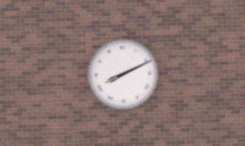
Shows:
8,11
